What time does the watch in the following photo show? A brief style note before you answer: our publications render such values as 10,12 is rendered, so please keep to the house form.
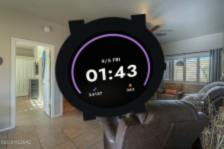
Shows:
1,43
